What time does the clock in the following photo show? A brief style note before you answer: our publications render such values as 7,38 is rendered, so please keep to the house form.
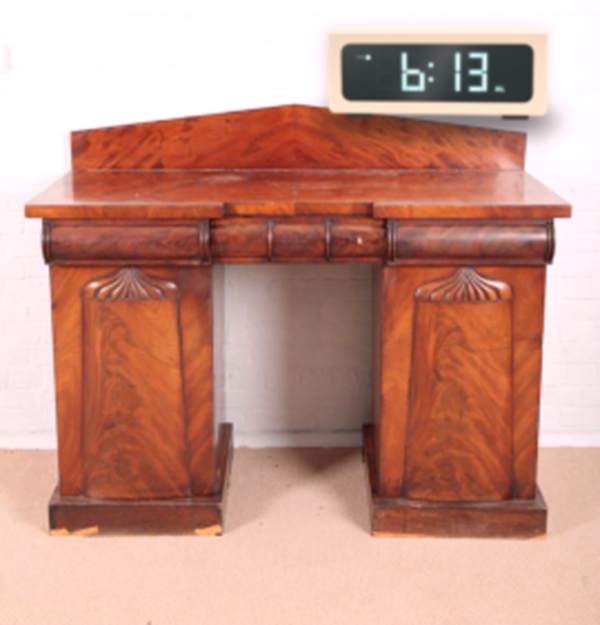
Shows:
6,13
